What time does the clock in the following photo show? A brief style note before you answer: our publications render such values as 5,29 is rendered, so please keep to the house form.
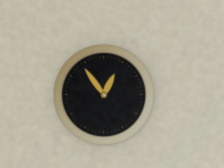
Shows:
12,54
